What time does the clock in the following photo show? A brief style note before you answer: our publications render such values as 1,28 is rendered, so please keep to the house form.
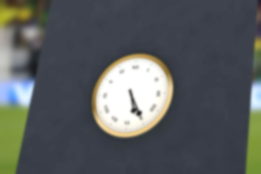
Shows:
5,25
